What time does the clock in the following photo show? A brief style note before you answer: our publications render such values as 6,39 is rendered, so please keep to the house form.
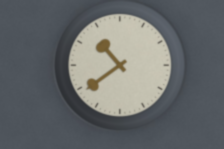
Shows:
10,39
